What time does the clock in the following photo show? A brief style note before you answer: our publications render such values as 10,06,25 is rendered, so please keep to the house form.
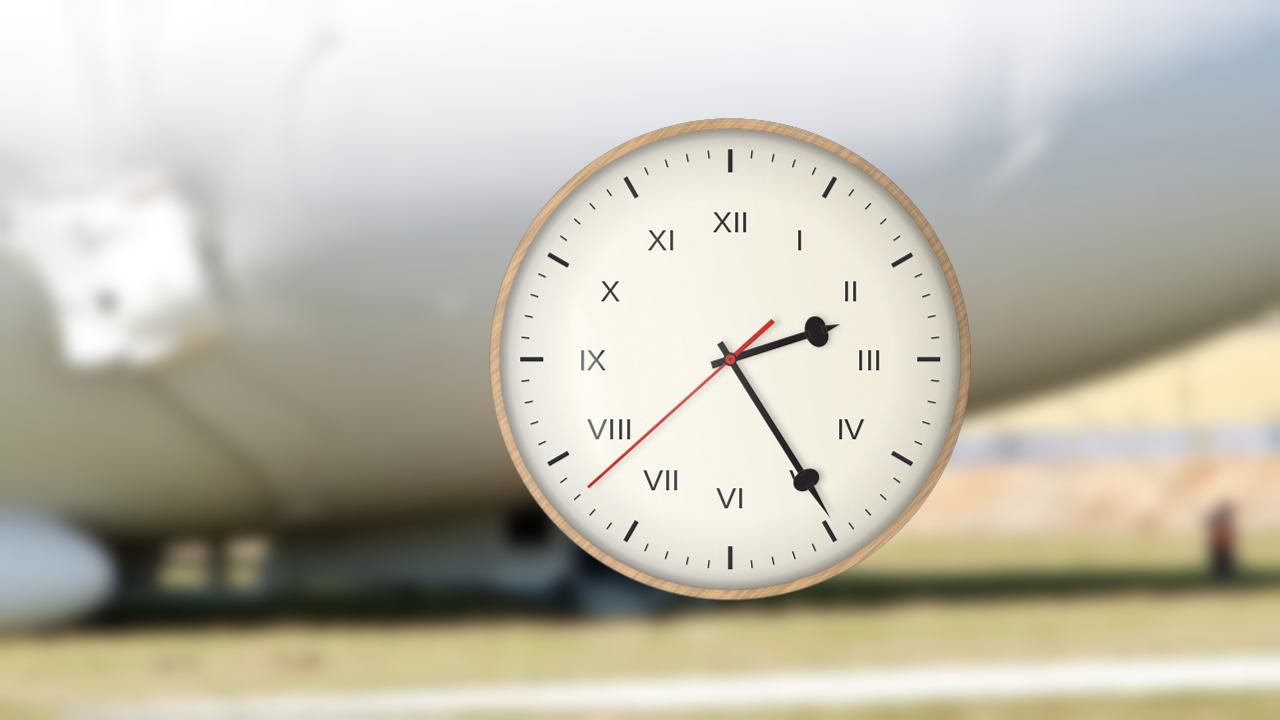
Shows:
2,24,38
